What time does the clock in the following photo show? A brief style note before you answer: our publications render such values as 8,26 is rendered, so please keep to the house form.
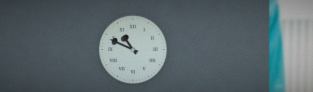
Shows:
10,49
